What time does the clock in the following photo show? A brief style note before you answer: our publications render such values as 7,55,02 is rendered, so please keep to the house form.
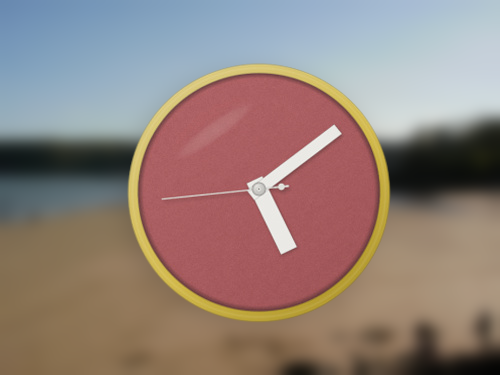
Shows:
5,08,44
